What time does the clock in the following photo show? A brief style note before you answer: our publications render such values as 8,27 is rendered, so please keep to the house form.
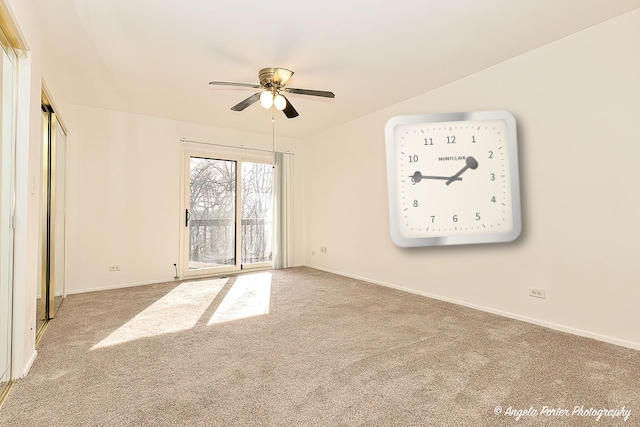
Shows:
1,46
